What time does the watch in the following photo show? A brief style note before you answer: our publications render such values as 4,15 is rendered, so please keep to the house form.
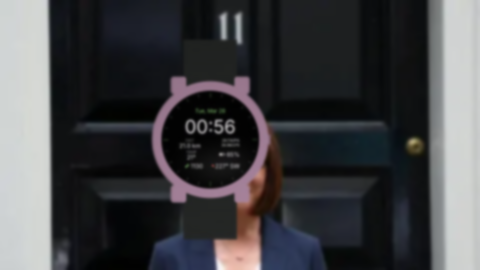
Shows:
0,56
